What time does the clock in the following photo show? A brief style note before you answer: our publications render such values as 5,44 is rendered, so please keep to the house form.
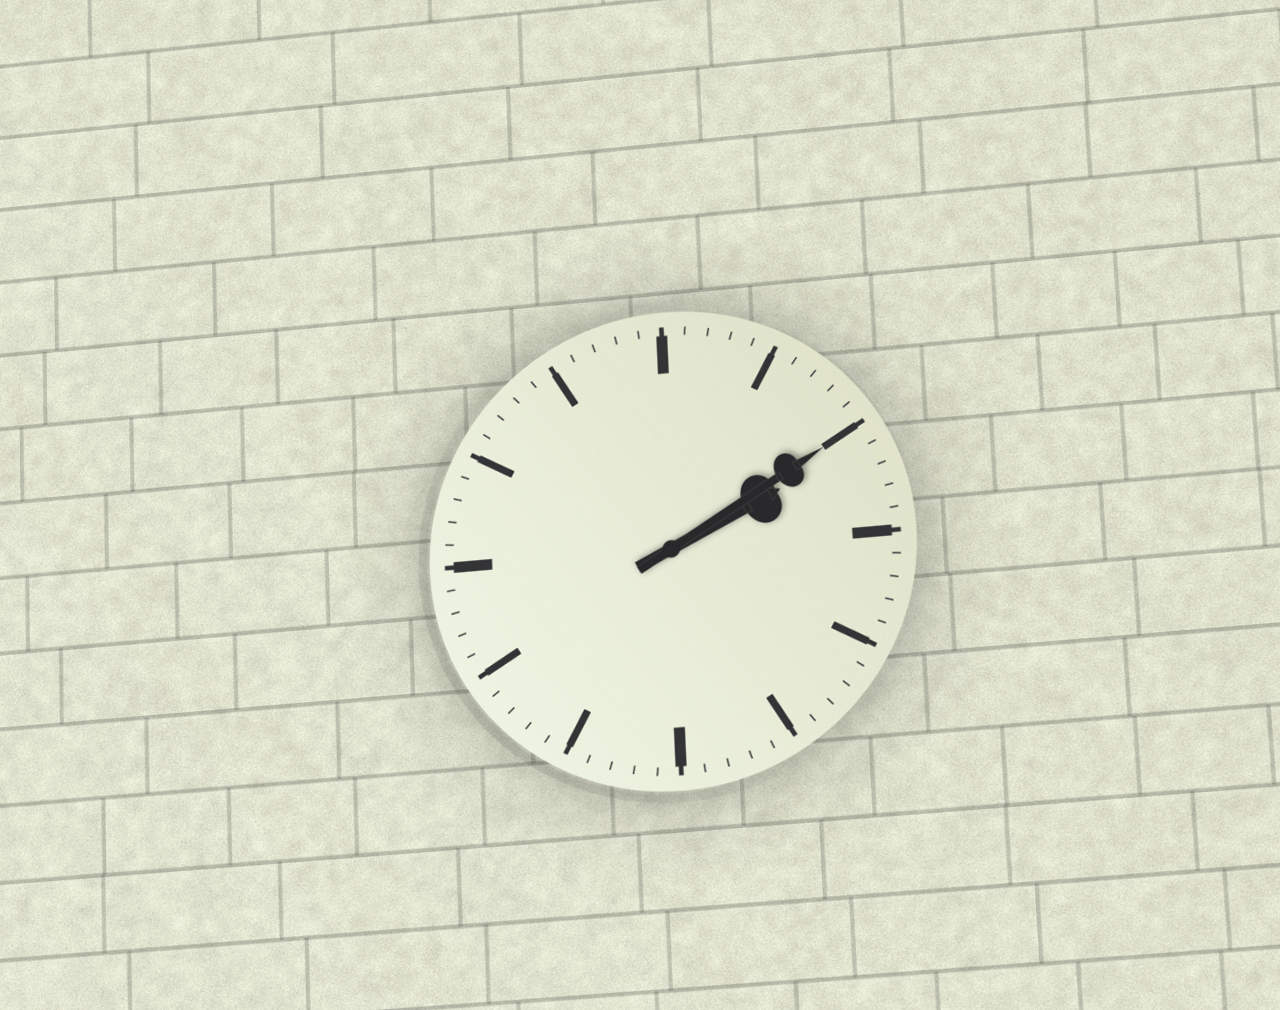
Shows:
2,10
